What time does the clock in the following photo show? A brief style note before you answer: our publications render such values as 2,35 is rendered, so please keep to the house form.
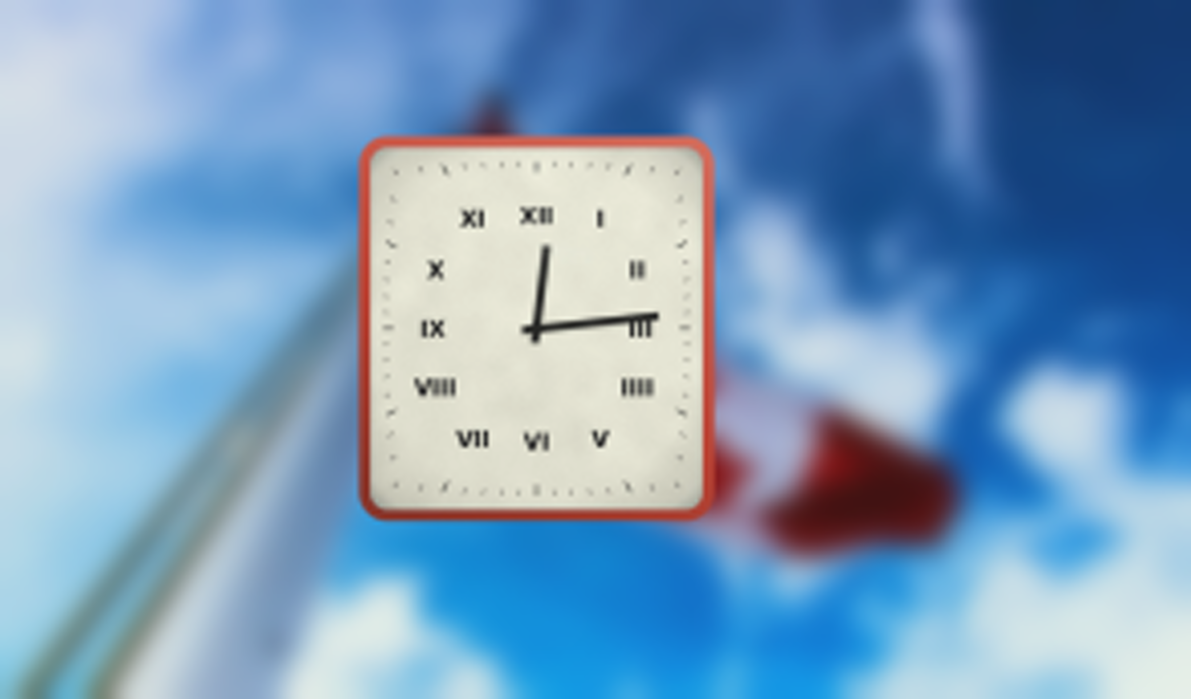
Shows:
12,14
